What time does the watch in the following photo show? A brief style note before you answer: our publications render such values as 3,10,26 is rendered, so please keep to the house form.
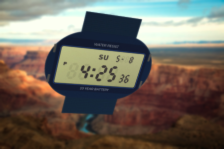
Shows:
4,25,36
